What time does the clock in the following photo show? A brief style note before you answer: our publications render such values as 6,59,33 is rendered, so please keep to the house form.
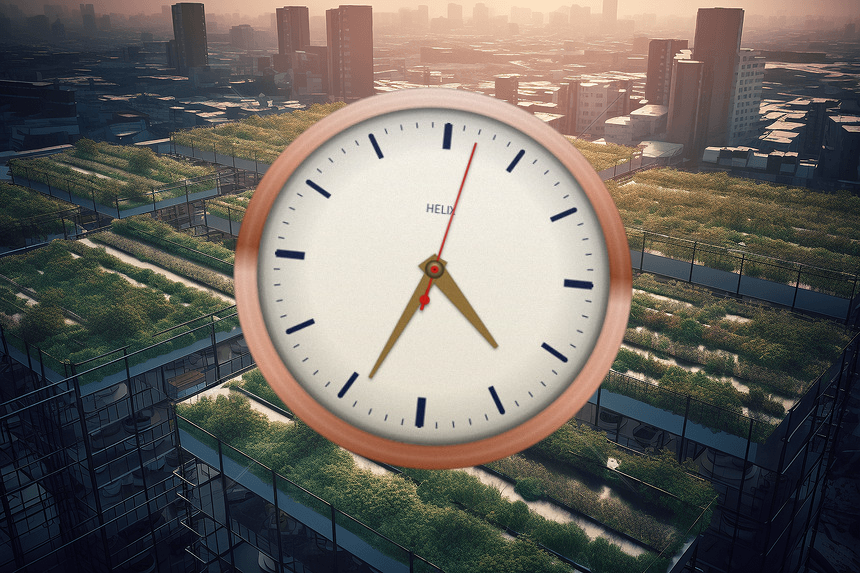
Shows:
4,34,02
